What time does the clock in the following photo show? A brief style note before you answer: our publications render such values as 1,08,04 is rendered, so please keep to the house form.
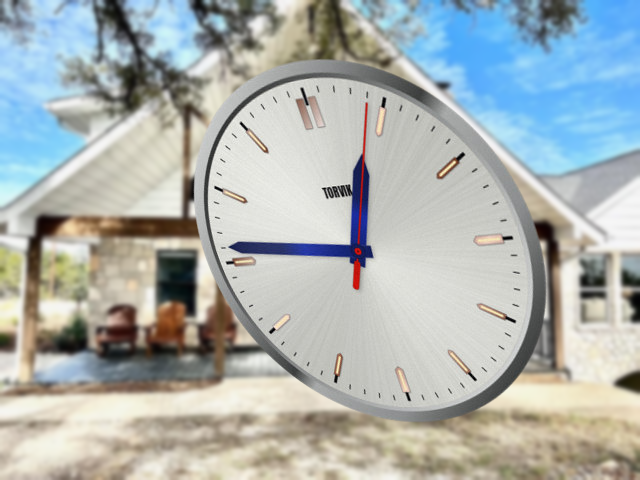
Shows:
12,46,04
